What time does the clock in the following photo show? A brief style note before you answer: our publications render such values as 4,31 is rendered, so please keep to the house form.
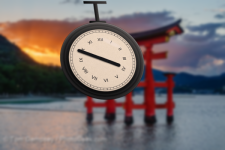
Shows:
3,49
